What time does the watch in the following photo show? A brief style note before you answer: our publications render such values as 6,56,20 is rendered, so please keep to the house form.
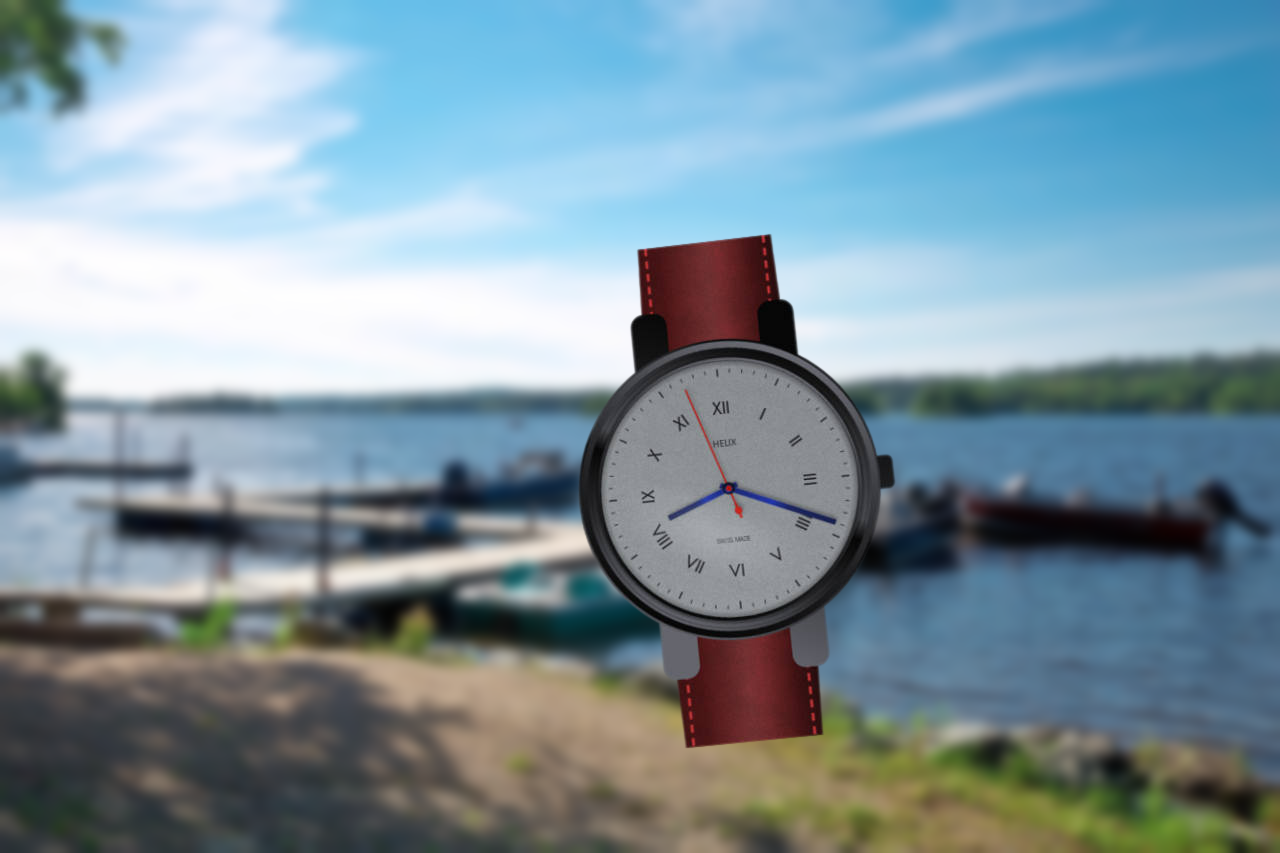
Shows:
8,18,57
